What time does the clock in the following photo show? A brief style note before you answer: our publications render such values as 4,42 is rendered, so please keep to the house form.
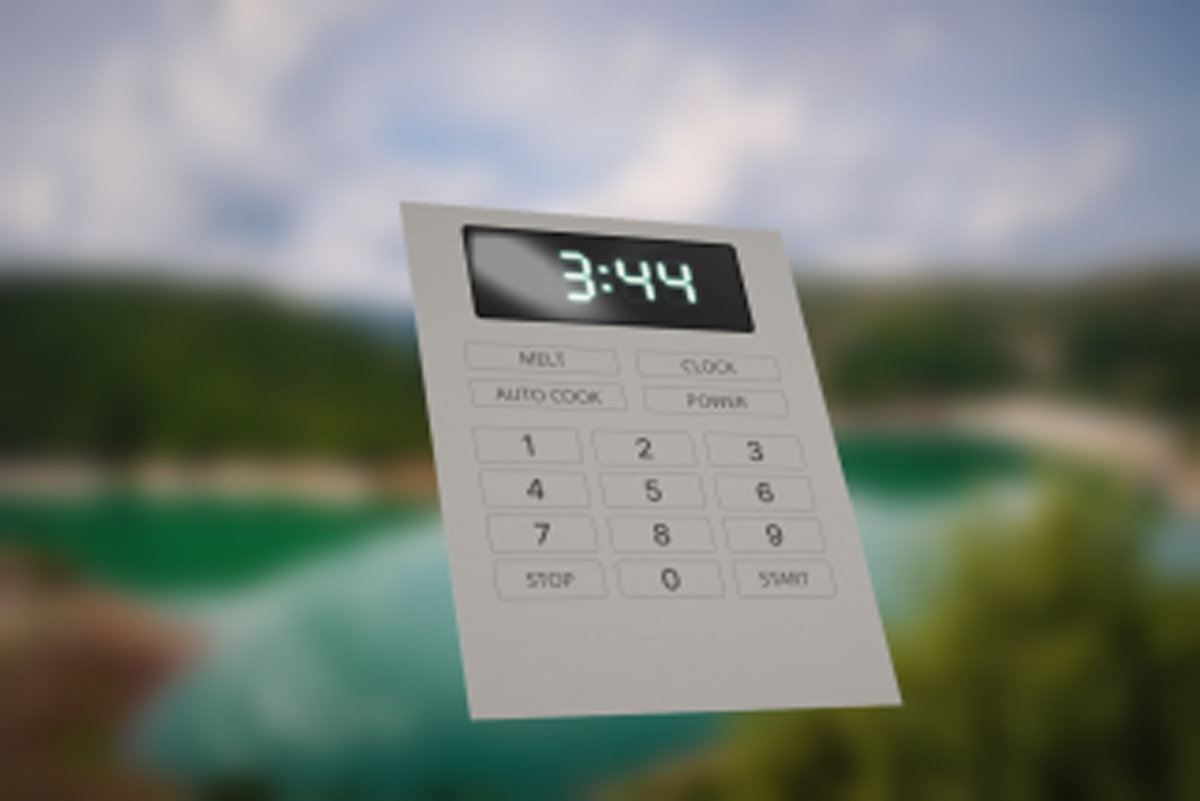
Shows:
3,44
